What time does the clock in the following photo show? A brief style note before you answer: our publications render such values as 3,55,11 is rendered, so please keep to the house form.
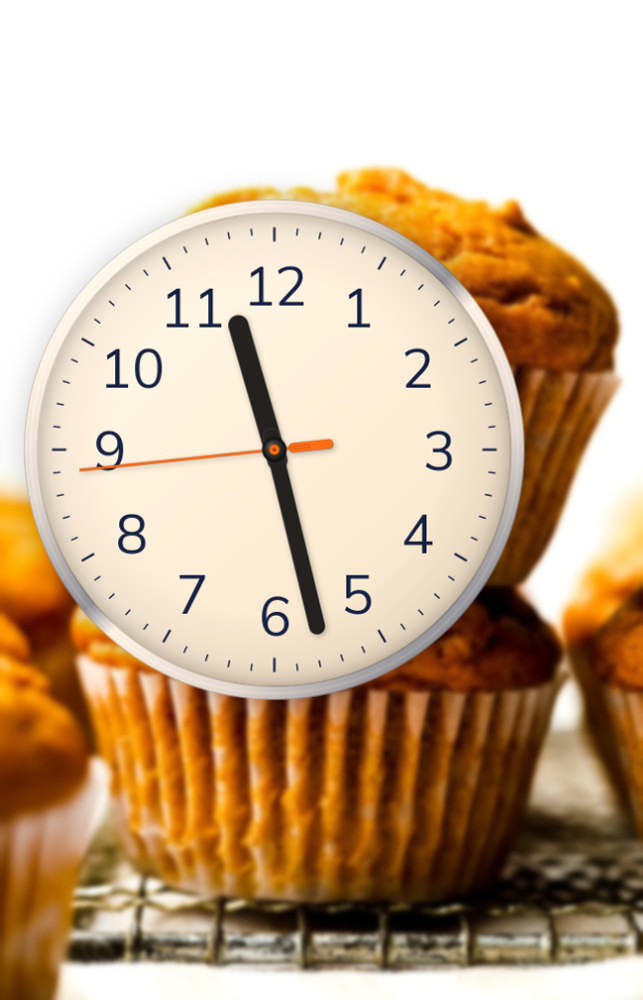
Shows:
11,27,44
